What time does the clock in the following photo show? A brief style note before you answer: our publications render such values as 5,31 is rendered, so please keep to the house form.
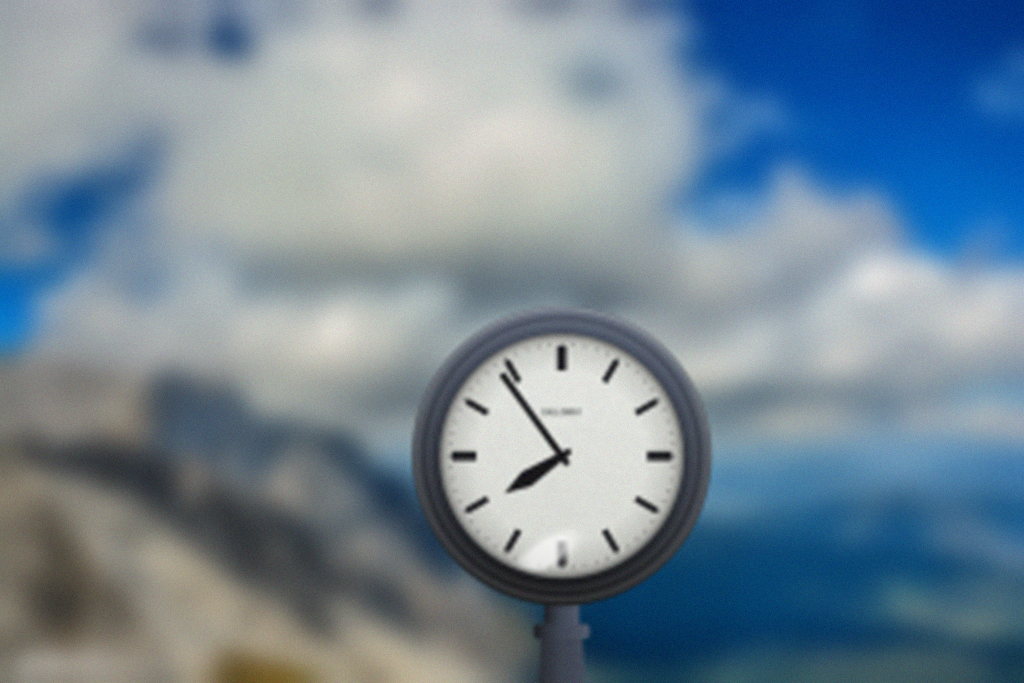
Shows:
7,54
